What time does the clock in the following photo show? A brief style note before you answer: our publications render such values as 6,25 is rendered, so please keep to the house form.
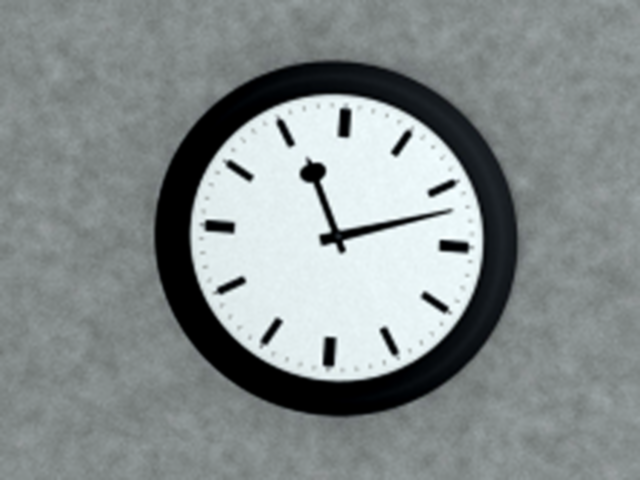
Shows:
11,12
